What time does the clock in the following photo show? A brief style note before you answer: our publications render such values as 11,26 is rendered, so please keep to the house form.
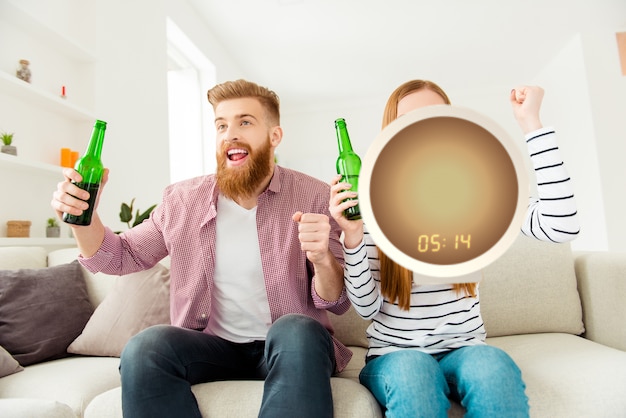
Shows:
5,14
